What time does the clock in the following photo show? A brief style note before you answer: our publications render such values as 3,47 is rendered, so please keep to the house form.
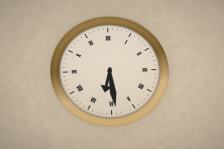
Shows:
6,29
